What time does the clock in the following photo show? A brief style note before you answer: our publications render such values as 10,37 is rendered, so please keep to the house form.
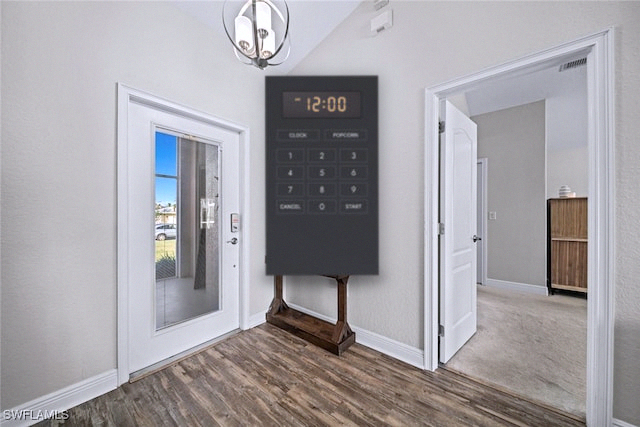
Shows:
12,00
